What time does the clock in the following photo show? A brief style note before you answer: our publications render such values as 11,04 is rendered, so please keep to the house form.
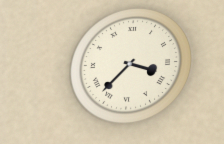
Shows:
3,37
